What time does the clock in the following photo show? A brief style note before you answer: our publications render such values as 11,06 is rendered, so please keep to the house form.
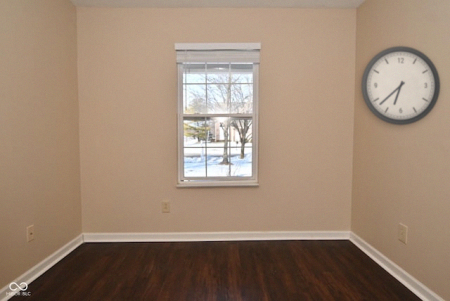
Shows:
6,38
